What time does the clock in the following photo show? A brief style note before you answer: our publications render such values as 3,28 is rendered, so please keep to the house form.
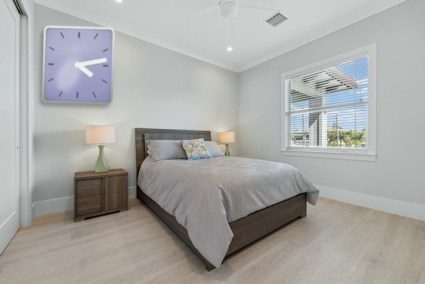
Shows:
4,13
